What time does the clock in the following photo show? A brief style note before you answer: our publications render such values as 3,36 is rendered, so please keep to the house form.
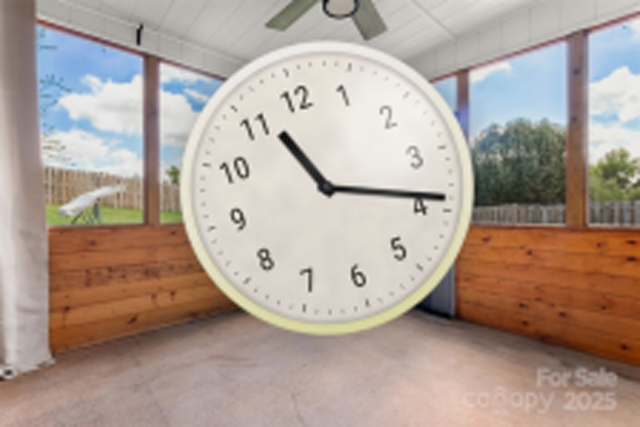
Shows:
11,19
